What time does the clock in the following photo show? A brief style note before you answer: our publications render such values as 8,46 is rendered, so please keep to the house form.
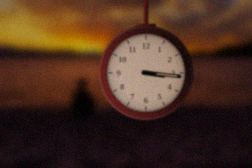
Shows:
3,16
